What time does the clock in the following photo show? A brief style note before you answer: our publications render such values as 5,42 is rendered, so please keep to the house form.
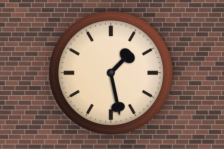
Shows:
1,28
